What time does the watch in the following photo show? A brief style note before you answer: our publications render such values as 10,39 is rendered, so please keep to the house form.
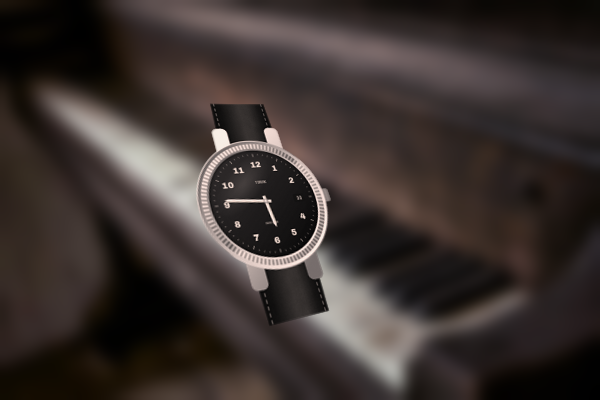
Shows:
5,46
